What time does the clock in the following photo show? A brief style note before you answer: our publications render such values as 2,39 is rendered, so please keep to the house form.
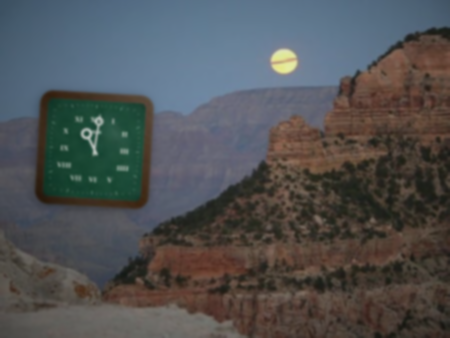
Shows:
11,01
